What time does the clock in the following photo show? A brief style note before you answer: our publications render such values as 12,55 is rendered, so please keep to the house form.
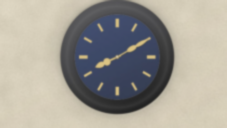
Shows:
8,10
